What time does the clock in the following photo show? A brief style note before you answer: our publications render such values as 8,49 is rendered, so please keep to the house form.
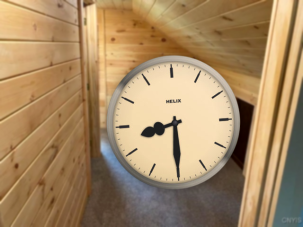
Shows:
8,30
